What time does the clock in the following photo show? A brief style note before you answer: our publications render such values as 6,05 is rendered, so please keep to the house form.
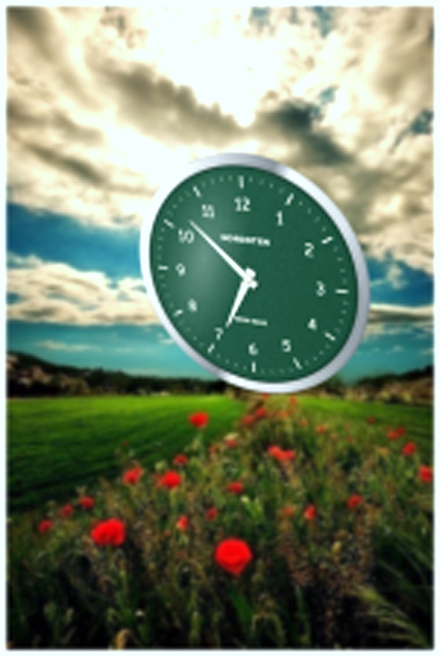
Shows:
6,52
